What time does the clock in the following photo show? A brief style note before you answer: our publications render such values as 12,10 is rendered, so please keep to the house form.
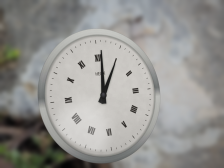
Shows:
1,01
